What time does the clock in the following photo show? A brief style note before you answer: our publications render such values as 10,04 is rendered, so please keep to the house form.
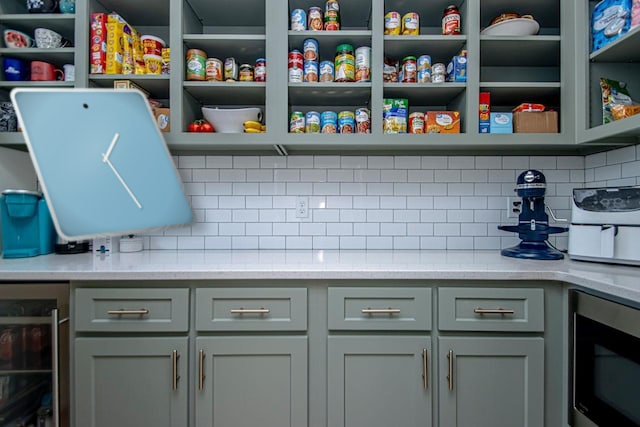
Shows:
1,27
